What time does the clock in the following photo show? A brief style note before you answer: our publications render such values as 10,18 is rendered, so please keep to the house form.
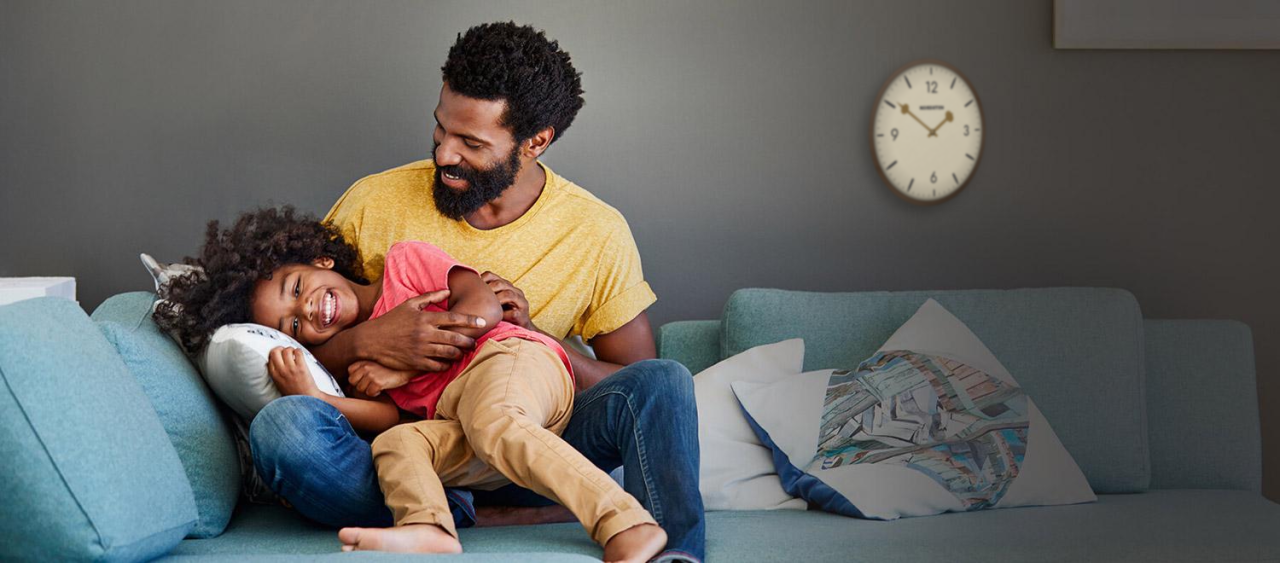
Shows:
1,51
